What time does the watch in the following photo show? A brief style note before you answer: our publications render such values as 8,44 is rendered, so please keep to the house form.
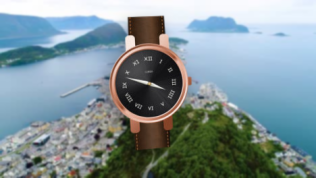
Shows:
3,48
